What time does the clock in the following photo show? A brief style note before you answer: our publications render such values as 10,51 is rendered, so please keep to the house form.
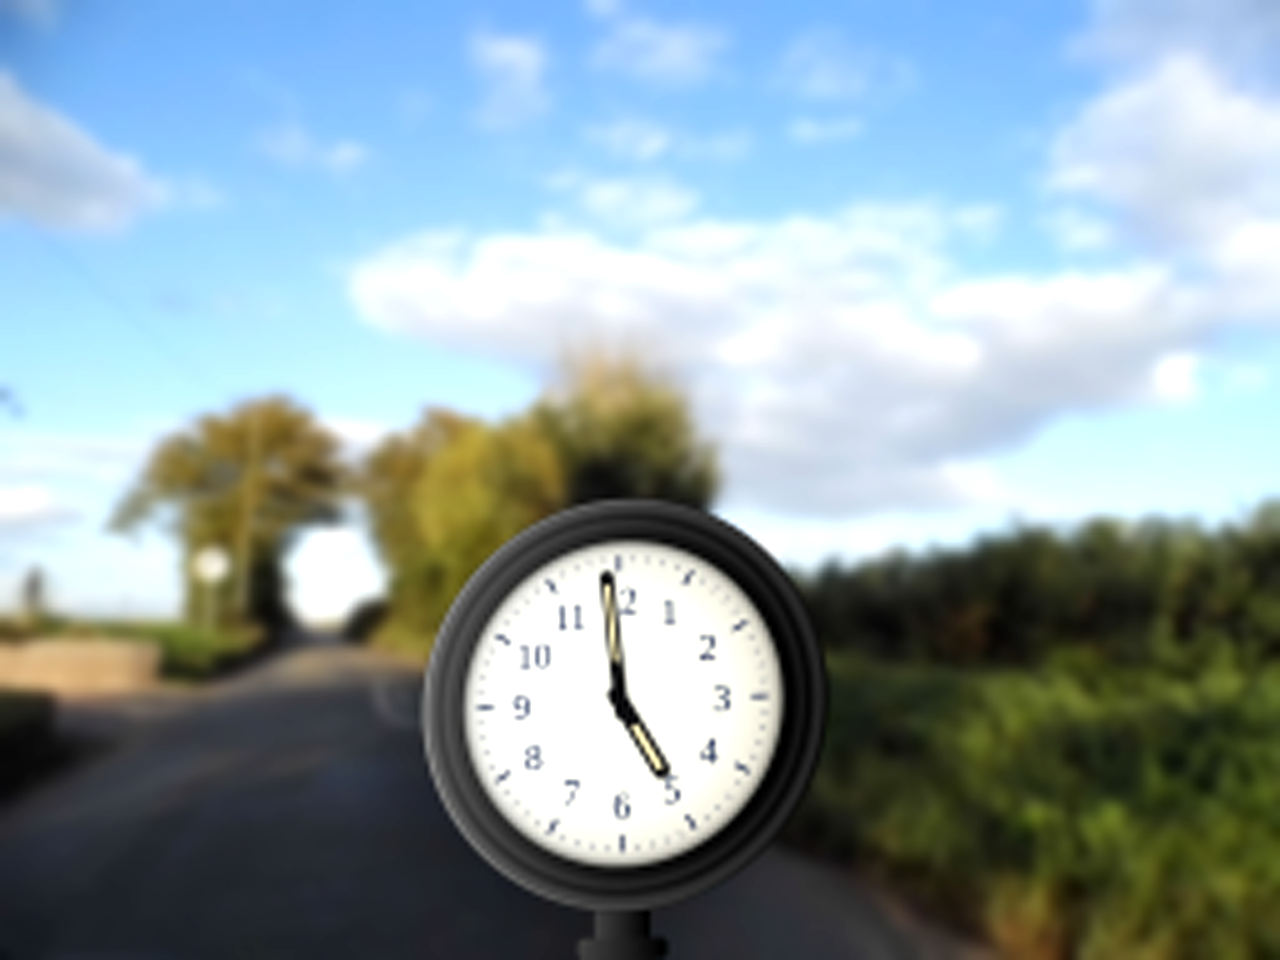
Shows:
4,59
